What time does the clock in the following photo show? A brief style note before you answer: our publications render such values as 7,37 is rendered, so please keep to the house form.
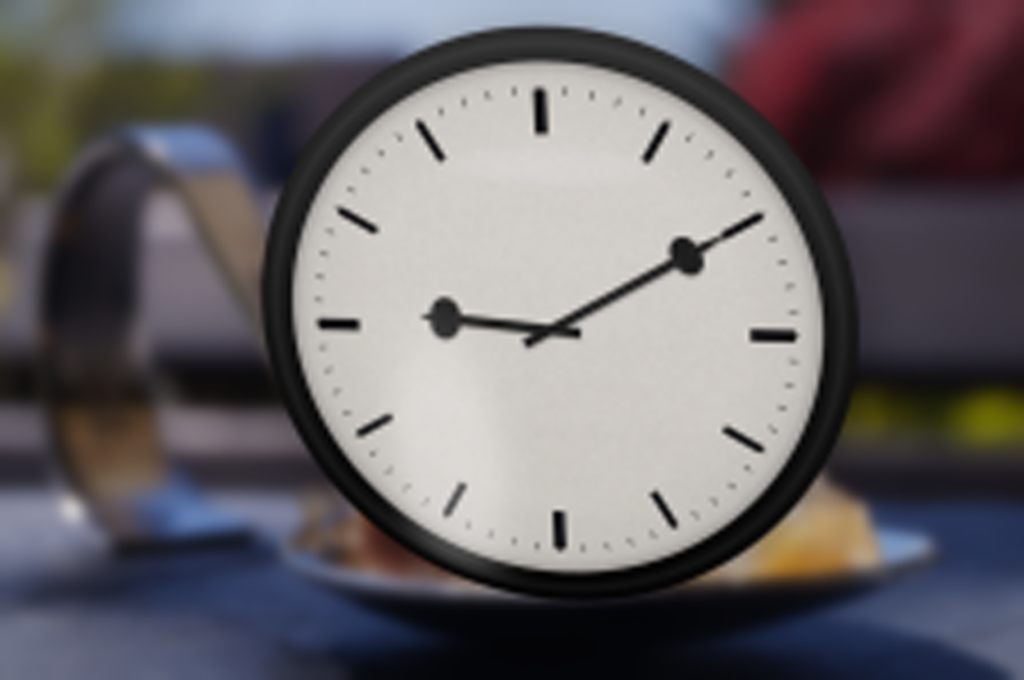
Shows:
9,10
